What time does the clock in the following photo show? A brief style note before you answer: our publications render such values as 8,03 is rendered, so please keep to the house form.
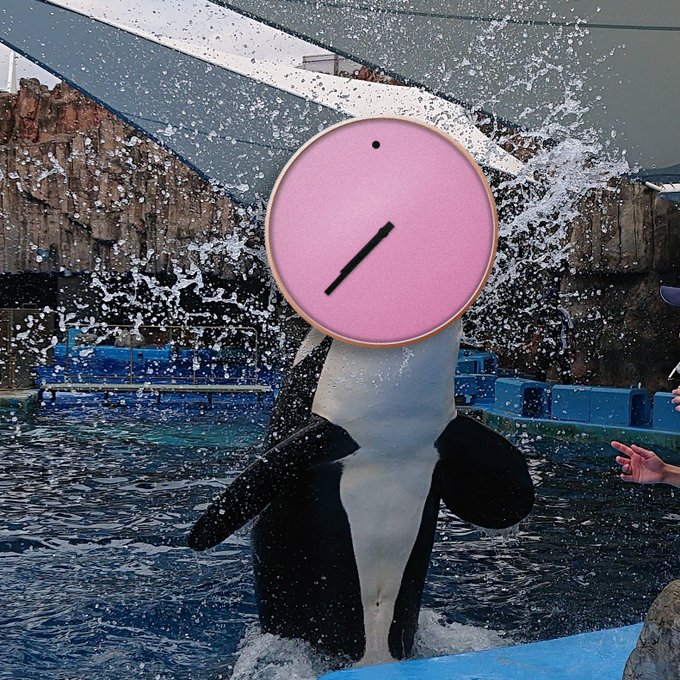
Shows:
7,38
